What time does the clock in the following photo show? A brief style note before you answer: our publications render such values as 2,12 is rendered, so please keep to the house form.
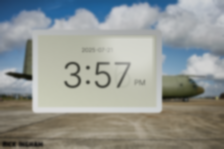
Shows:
3,57
